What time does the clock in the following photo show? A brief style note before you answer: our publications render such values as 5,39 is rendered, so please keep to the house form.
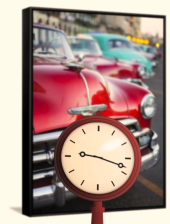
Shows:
9,18
